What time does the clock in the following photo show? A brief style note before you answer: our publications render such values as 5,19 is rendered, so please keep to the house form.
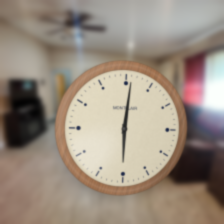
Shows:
6,01
